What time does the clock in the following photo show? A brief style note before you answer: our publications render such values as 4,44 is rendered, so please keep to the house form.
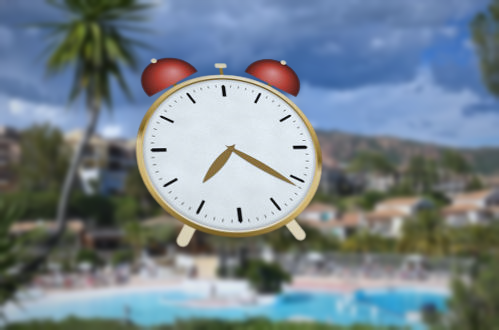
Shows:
7,21
